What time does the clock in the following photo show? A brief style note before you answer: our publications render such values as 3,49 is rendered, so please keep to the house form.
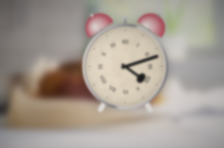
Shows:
4,12
